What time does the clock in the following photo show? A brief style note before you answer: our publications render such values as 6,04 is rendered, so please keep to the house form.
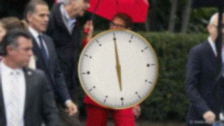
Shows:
6,00
